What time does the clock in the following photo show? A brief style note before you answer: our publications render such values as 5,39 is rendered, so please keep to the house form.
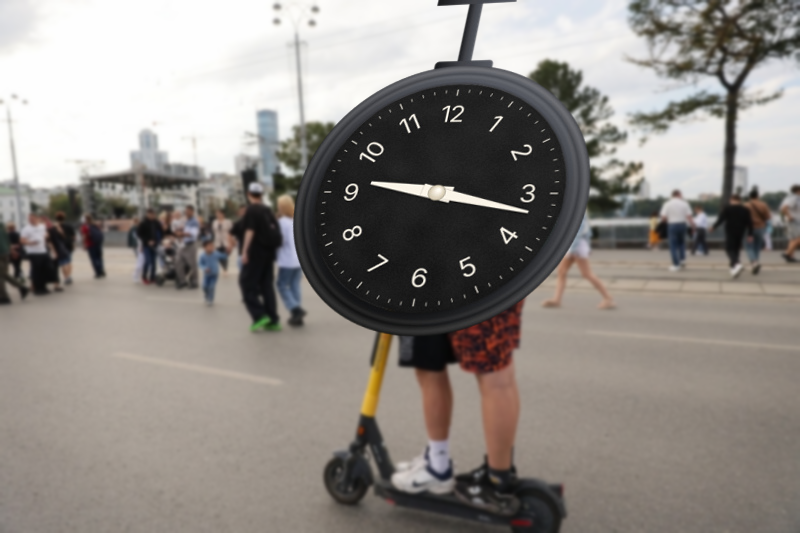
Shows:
9,17
